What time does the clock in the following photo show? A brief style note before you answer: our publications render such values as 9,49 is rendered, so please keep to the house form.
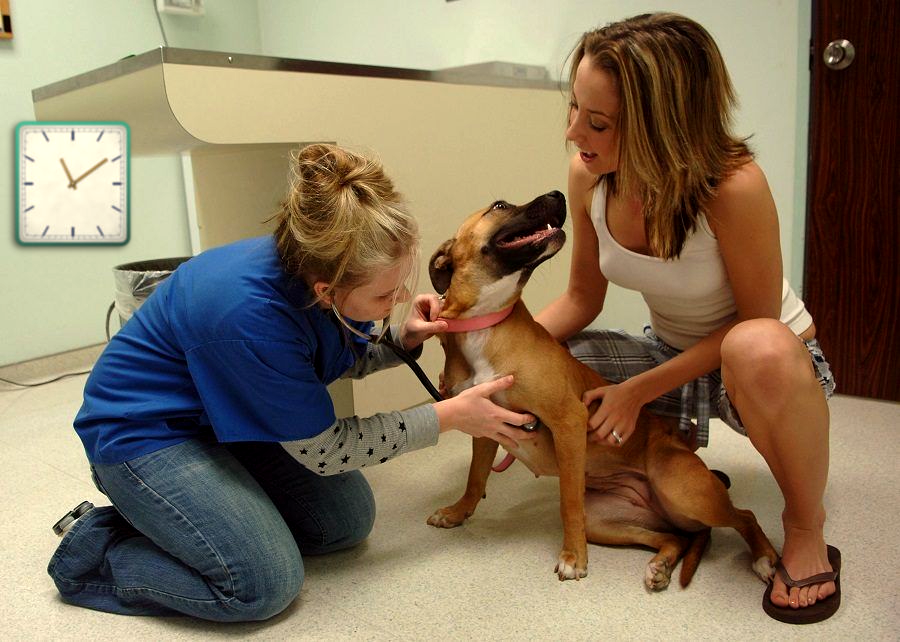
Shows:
11,09
